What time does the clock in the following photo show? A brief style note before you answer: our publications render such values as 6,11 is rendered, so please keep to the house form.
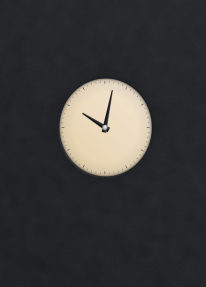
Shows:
10,02
